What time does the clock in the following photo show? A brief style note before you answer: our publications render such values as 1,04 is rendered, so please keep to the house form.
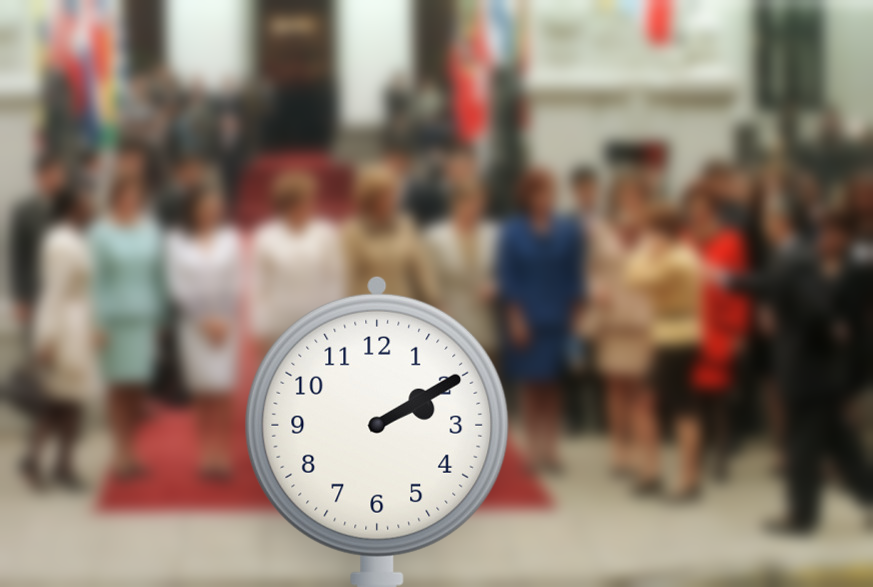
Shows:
2,10
